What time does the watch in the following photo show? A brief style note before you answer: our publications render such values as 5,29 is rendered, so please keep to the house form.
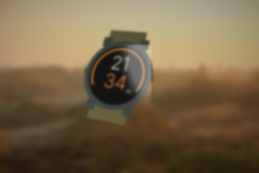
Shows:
21,34
